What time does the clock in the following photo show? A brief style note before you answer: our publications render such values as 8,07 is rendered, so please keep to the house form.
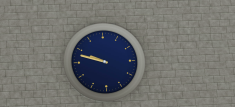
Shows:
9,48
